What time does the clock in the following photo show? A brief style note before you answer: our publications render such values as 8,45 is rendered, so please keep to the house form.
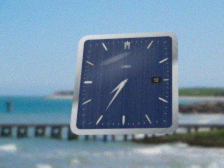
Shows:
7,35
